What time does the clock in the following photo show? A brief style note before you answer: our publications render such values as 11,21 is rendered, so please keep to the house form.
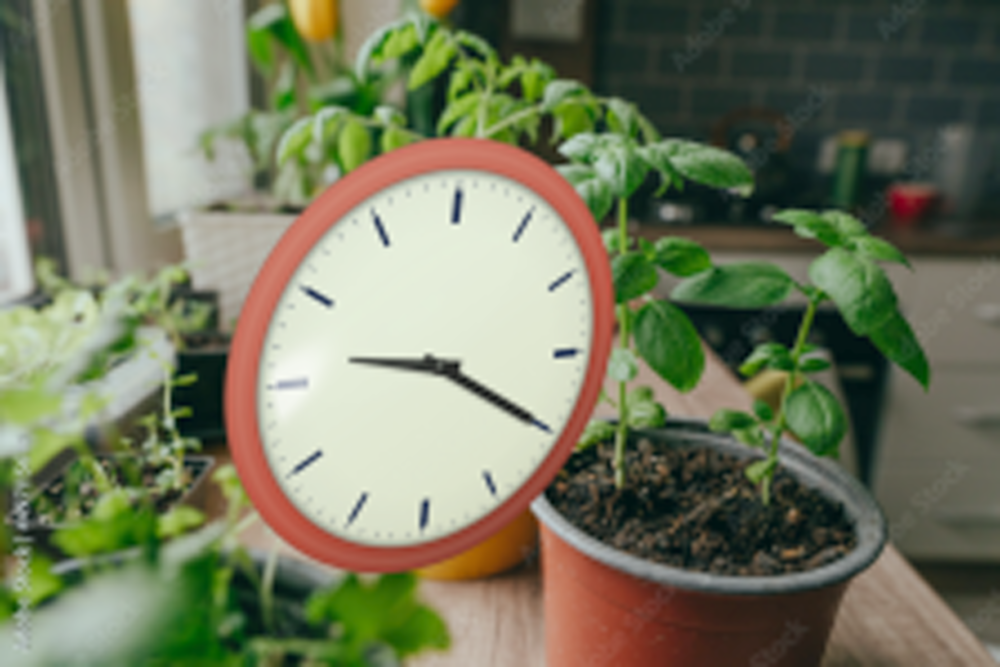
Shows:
9,20
